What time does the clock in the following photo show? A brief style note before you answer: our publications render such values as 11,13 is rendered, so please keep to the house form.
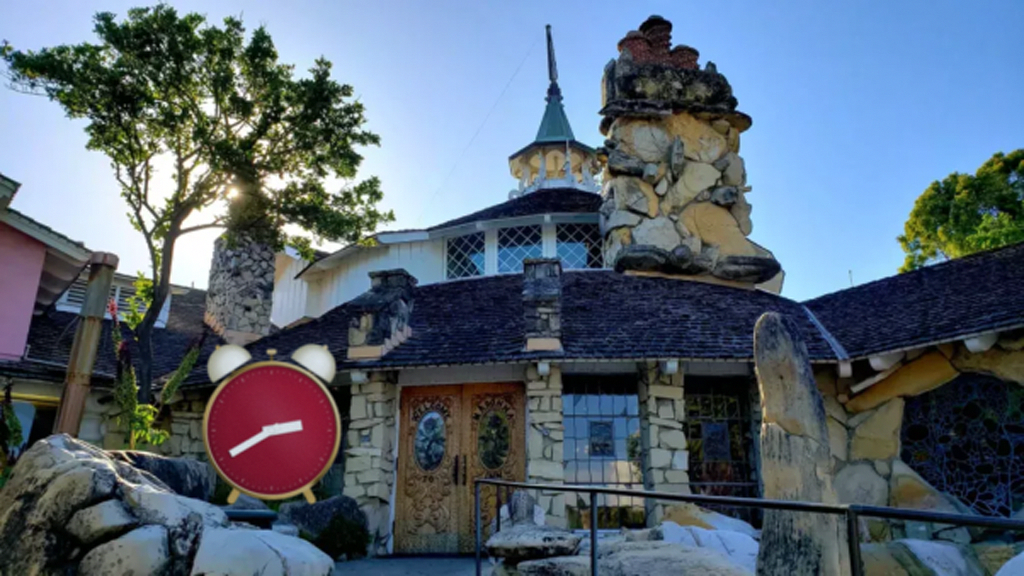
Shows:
2,40
